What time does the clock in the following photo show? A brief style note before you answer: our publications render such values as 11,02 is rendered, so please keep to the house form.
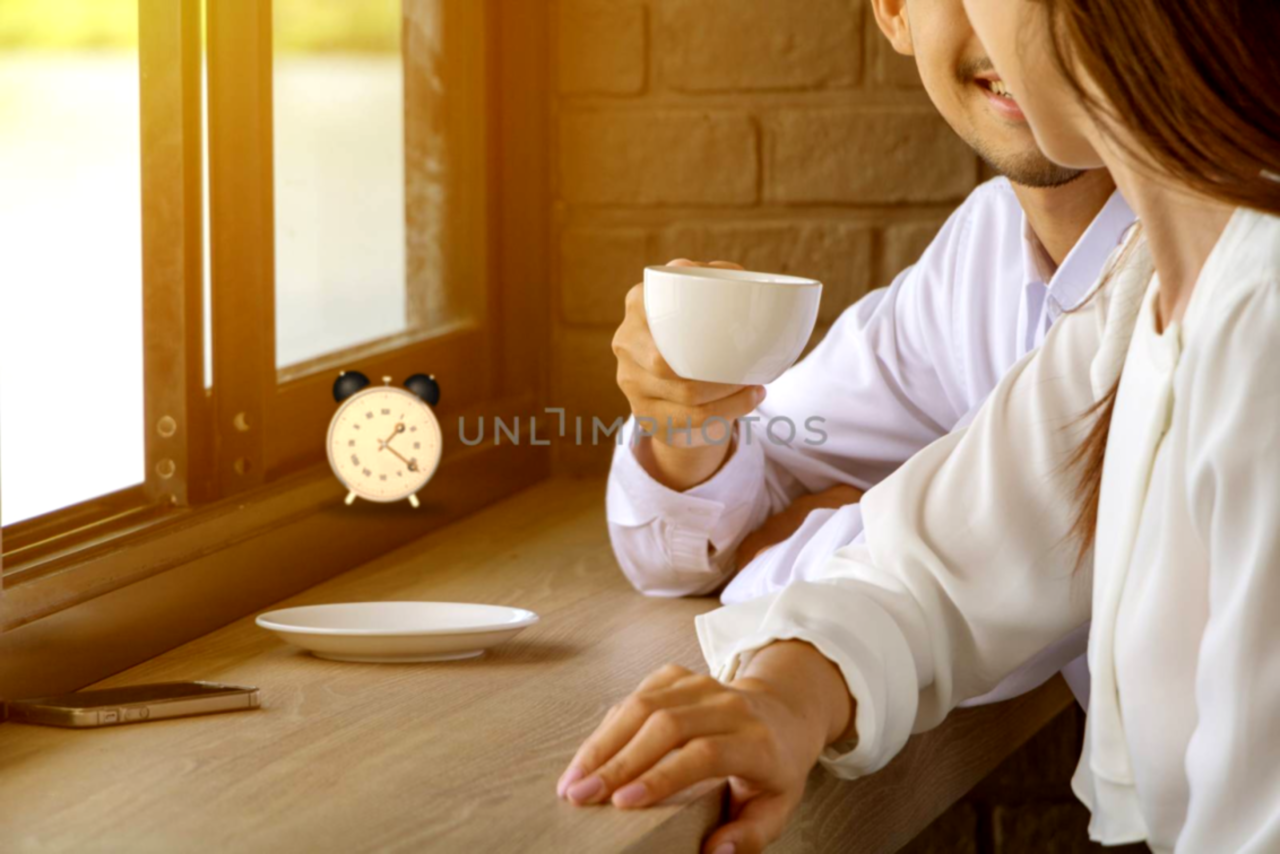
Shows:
1,21
